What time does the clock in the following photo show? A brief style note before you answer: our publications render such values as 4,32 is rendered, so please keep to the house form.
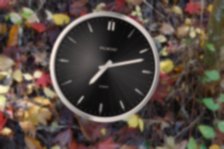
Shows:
7,12
